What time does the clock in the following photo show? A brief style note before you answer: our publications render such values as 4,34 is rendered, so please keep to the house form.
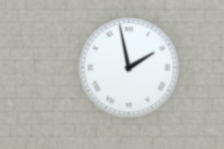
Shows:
1,58
